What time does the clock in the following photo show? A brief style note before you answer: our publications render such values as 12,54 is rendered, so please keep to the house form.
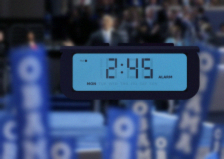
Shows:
2,45
